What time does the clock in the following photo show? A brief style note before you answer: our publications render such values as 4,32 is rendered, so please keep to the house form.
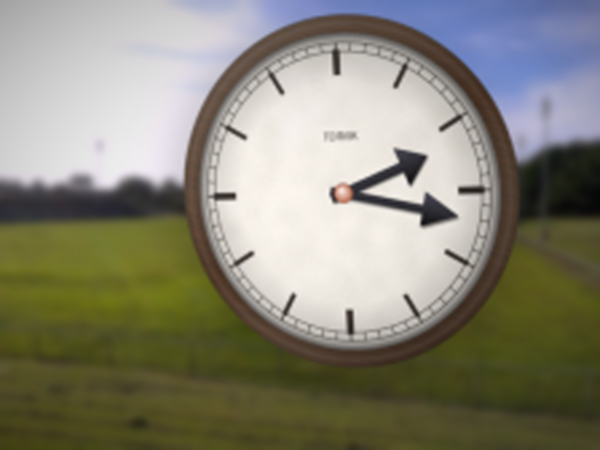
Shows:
2,17
